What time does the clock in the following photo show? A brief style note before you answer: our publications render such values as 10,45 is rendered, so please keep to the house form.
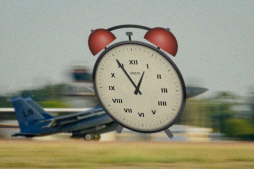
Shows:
12,55
